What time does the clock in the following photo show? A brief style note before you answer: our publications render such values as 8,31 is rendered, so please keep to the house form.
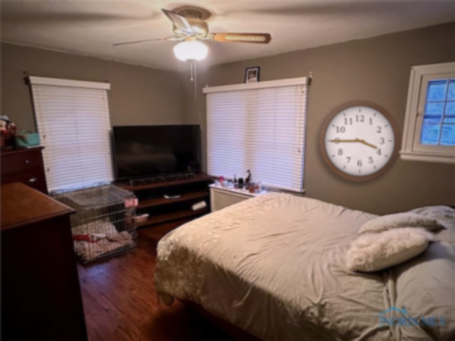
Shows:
3,45
